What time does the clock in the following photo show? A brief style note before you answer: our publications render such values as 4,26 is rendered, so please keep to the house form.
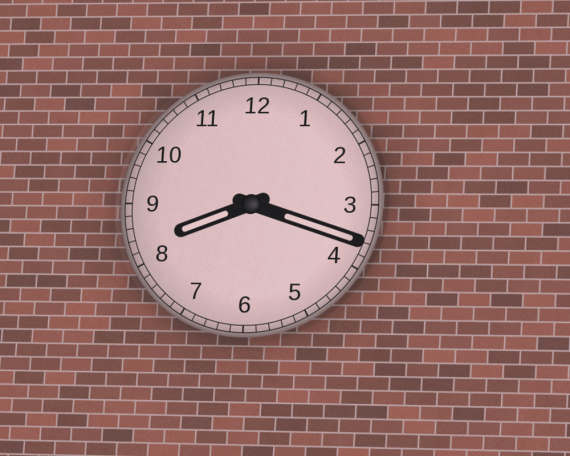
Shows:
8,18
